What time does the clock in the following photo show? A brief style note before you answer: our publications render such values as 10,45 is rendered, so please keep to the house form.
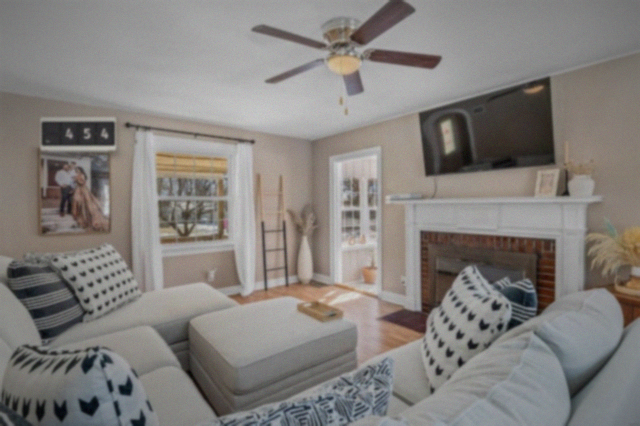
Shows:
4,54
